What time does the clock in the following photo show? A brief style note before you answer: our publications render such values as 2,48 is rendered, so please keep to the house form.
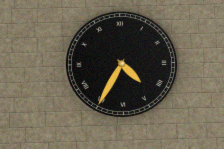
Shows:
4,35
